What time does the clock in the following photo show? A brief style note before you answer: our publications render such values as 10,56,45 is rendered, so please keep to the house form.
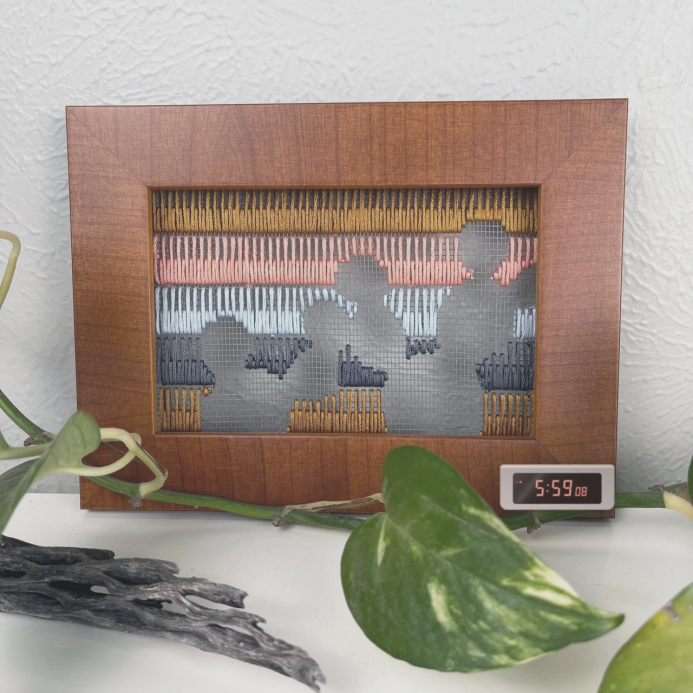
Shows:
5,59,08
